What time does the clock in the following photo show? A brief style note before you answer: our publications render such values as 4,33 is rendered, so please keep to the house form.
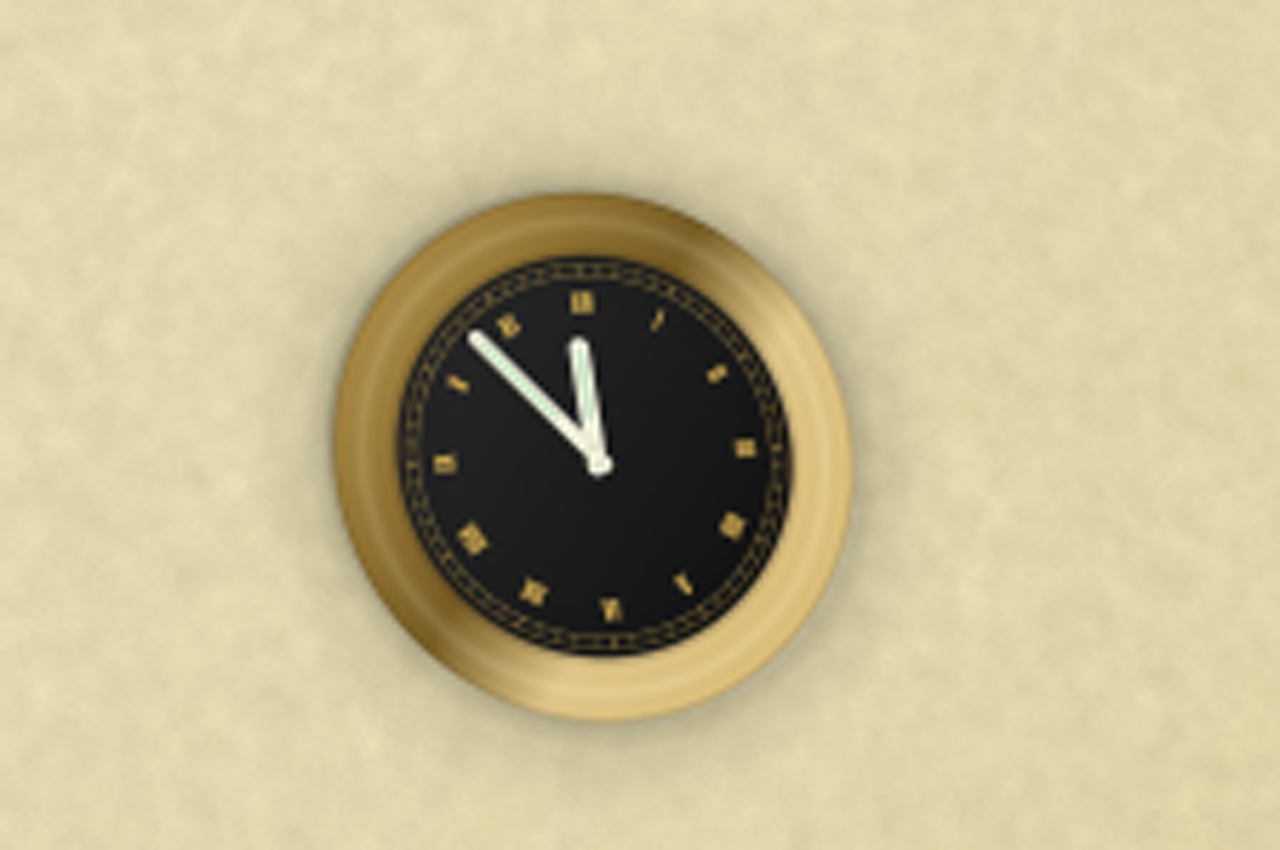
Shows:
11,53
